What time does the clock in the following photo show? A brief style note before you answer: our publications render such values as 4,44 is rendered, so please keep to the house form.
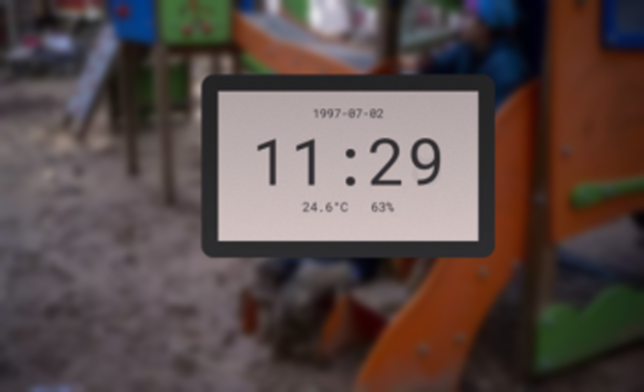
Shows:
11,29
